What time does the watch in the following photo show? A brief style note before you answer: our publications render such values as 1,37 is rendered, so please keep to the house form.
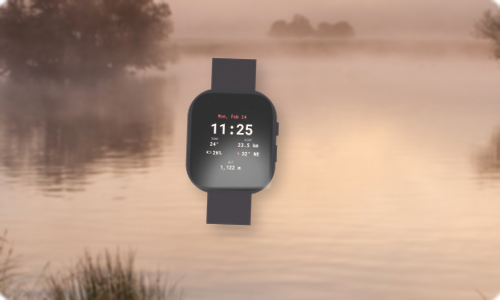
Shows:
11,25
